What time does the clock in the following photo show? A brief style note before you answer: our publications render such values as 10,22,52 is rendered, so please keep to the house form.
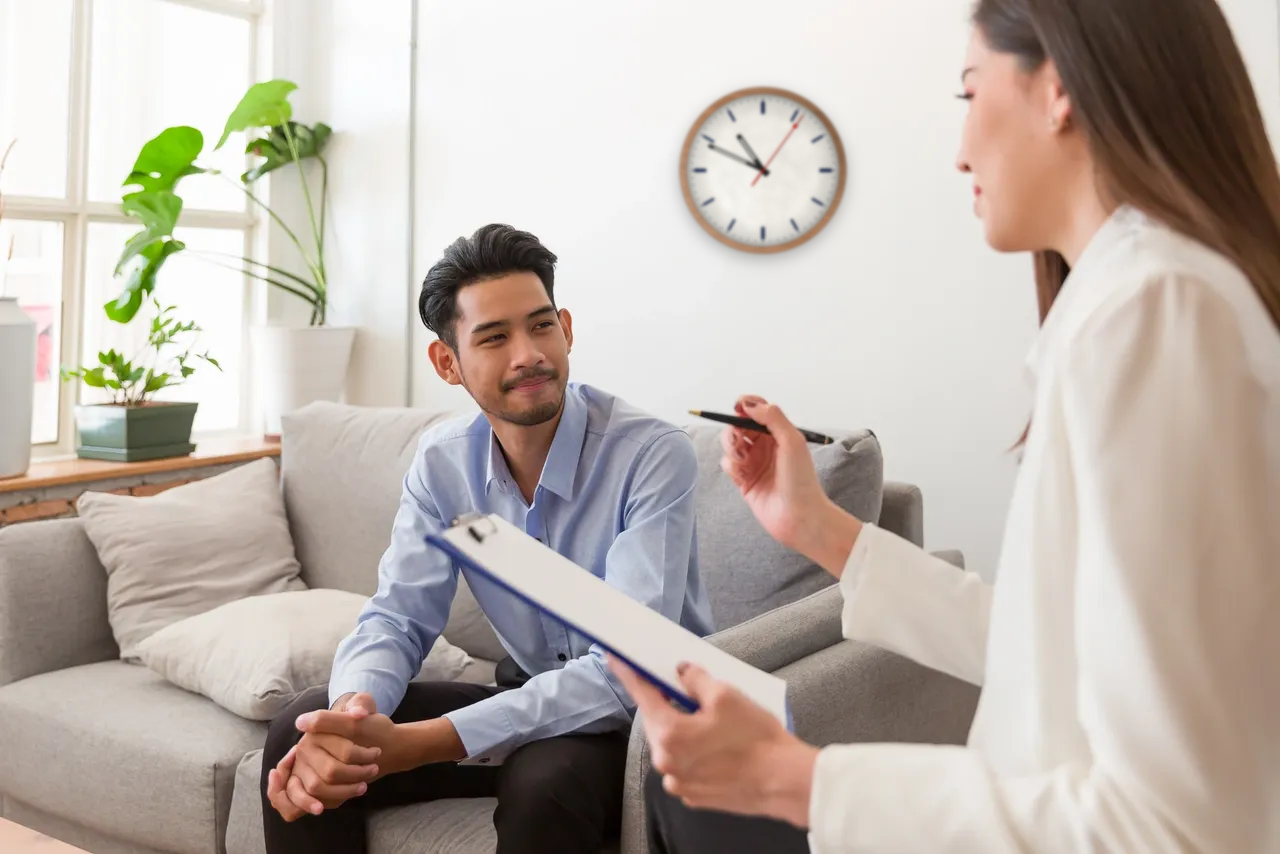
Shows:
10,49,06
